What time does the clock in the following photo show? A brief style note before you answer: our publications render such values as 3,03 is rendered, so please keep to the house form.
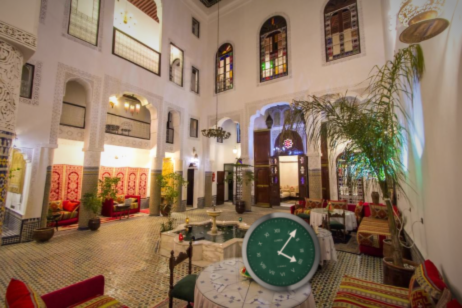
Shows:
4,07
